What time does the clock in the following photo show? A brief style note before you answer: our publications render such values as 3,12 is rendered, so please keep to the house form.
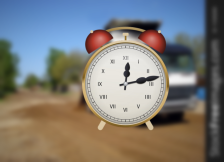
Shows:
12,13
